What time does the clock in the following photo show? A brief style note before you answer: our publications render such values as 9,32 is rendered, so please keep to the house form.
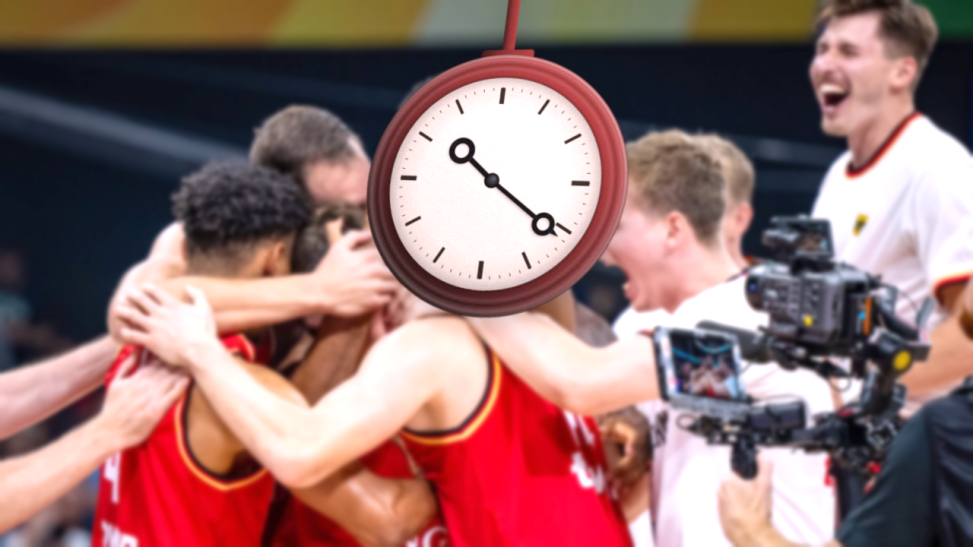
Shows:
10,21
